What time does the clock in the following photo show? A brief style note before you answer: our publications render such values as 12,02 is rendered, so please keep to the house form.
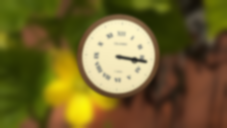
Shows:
3,16
